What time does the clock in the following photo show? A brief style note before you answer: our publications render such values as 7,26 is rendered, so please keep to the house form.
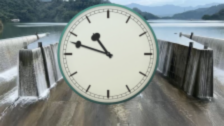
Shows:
10,48
